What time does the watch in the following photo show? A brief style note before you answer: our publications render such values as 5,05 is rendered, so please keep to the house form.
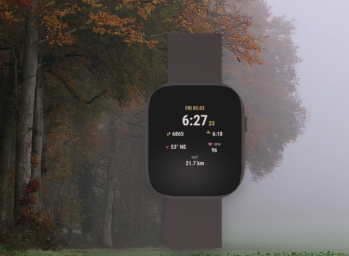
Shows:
6,27
